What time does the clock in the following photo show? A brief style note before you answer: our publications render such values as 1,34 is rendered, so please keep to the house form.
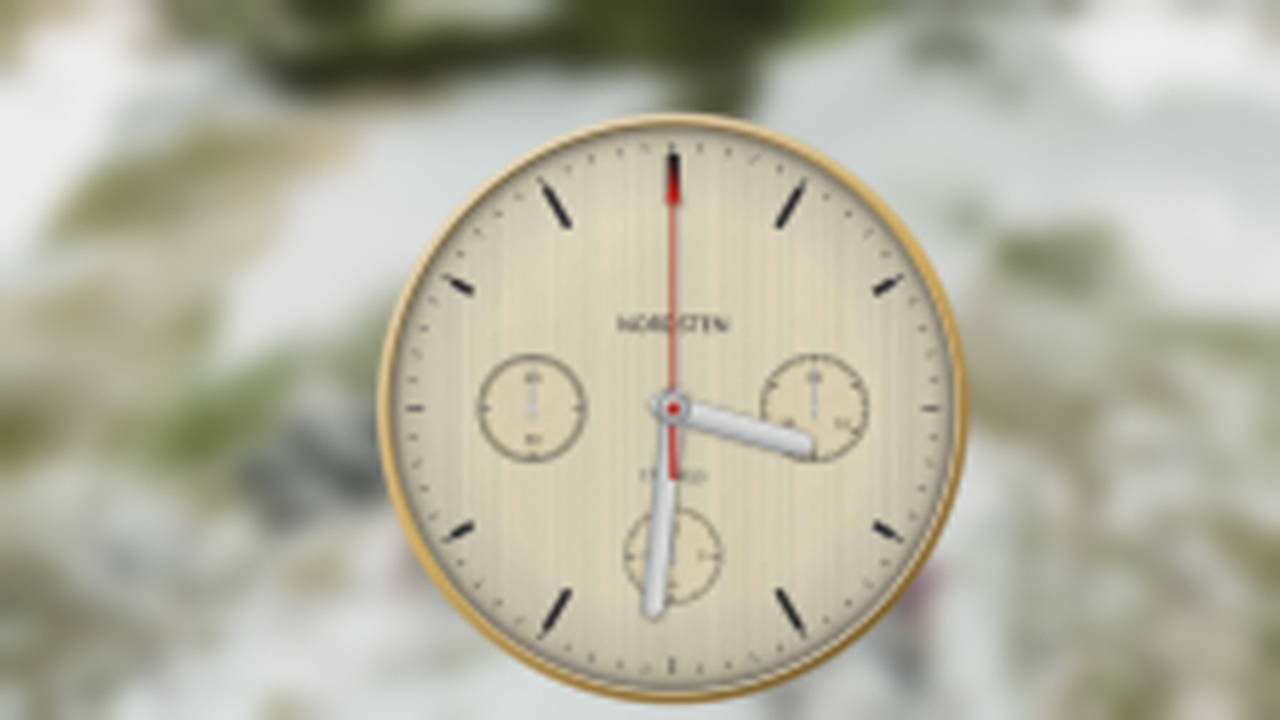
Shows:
3,31
